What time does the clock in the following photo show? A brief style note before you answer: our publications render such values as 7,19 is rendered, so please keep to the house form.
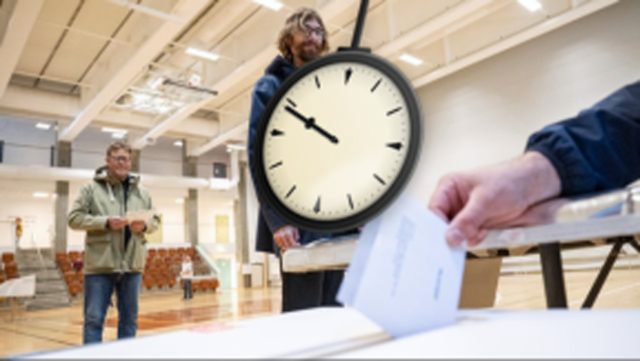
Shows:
9,49
